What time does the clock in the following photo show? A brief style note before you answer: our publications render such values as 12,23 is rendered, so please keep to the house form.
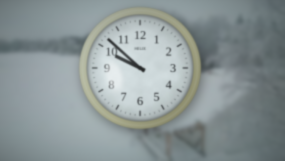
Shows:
9,52
